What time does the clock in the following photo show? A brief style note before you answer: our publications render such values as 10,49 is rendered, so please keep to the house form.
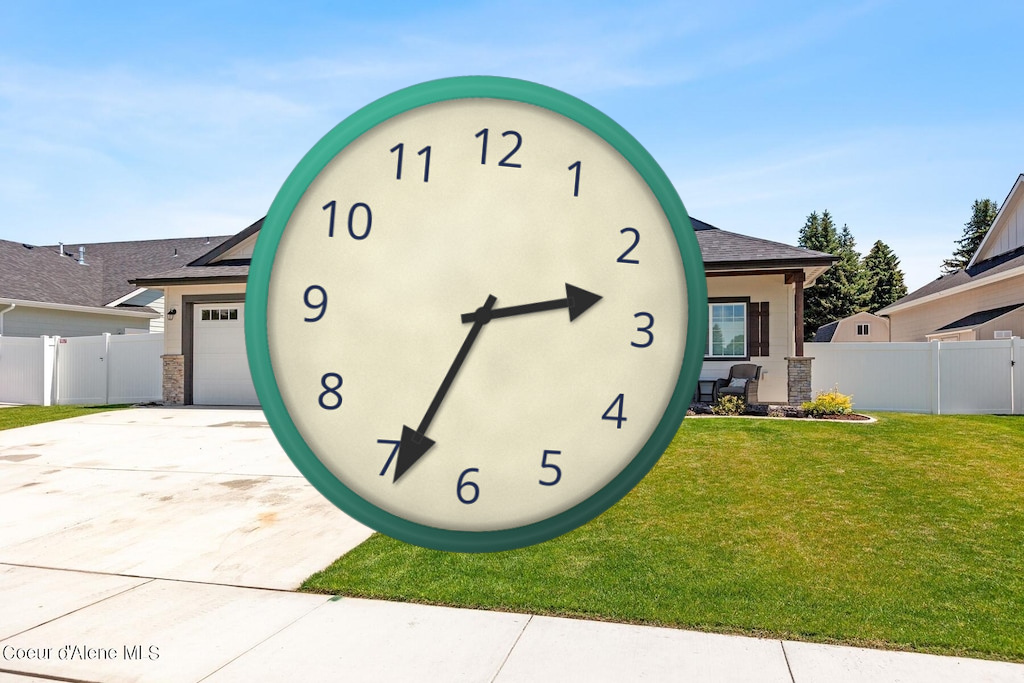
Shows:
2,34
